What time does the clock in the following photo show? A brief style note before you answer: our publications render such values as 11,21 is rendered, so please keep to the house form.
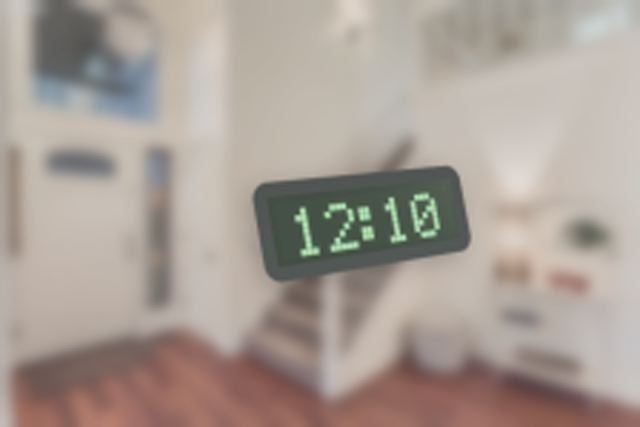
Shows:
12,10
